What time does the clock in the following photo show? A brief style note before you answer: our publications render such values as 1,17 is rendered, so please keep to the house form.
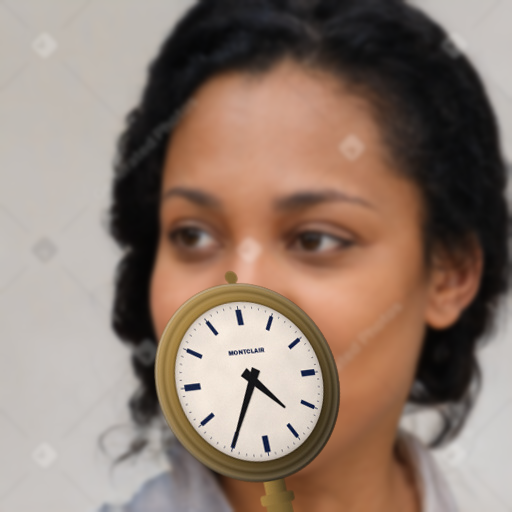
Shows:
4,35
